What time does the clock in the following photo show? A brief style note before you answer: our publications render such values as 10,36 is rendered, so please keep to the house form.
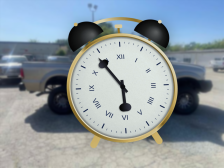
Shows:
5,54
